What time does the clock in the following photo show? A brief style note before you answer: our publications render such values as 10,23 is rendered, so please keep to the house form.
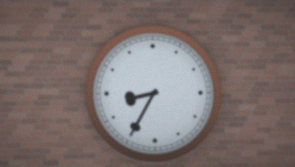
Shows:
8,35
